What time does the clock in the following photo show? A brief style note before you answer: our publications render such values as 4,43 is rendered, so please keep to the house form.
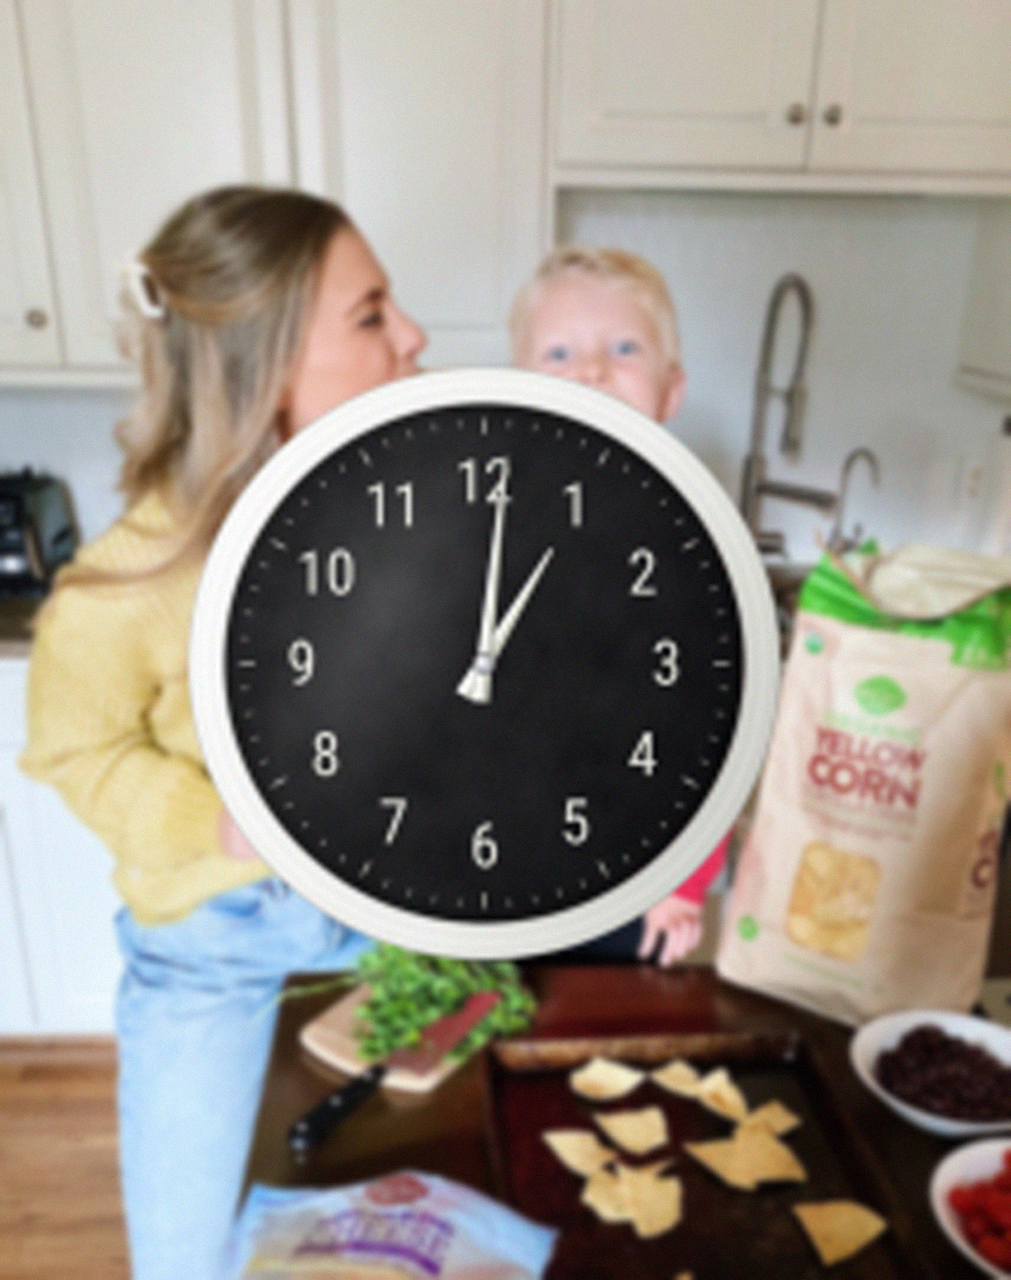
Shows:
1,01
